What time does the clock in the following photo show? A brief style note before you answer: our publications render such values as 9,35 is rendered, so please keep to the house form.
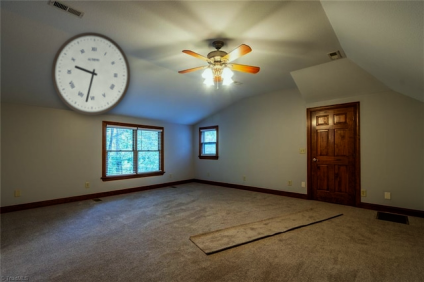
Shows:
9,32
